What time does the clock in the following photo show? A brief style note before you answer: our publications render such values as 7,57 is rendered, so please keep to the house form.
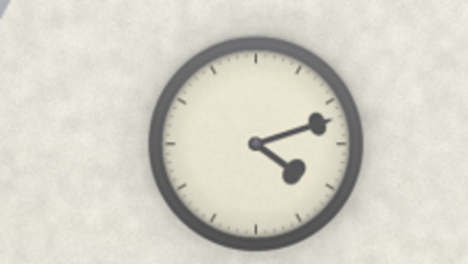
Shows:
4,12
